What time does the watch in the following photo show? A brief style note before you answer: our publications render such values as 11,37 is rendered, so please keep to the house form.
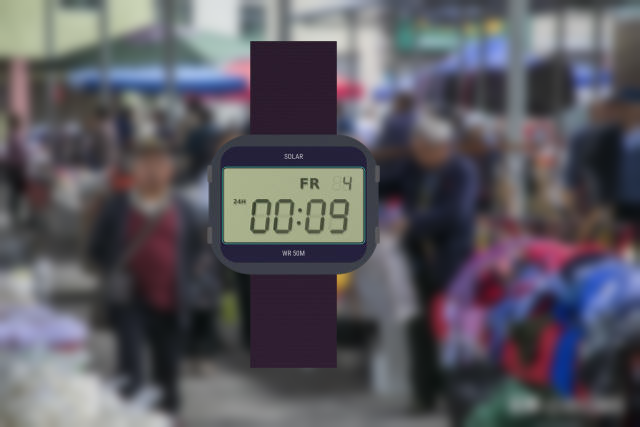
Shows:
0,09
